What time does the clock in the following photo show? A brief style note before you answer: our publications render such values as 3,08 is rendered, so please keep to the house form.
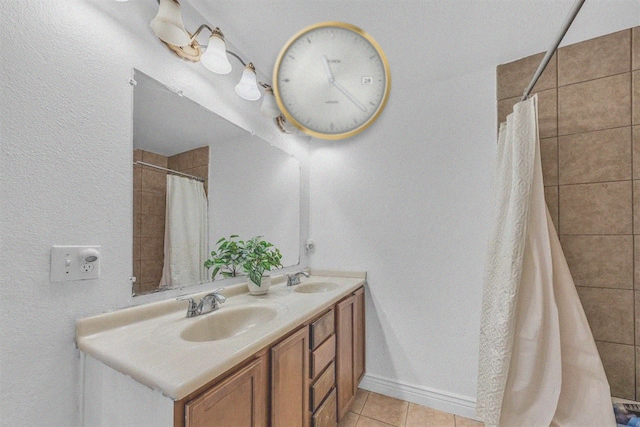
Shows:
11,22
